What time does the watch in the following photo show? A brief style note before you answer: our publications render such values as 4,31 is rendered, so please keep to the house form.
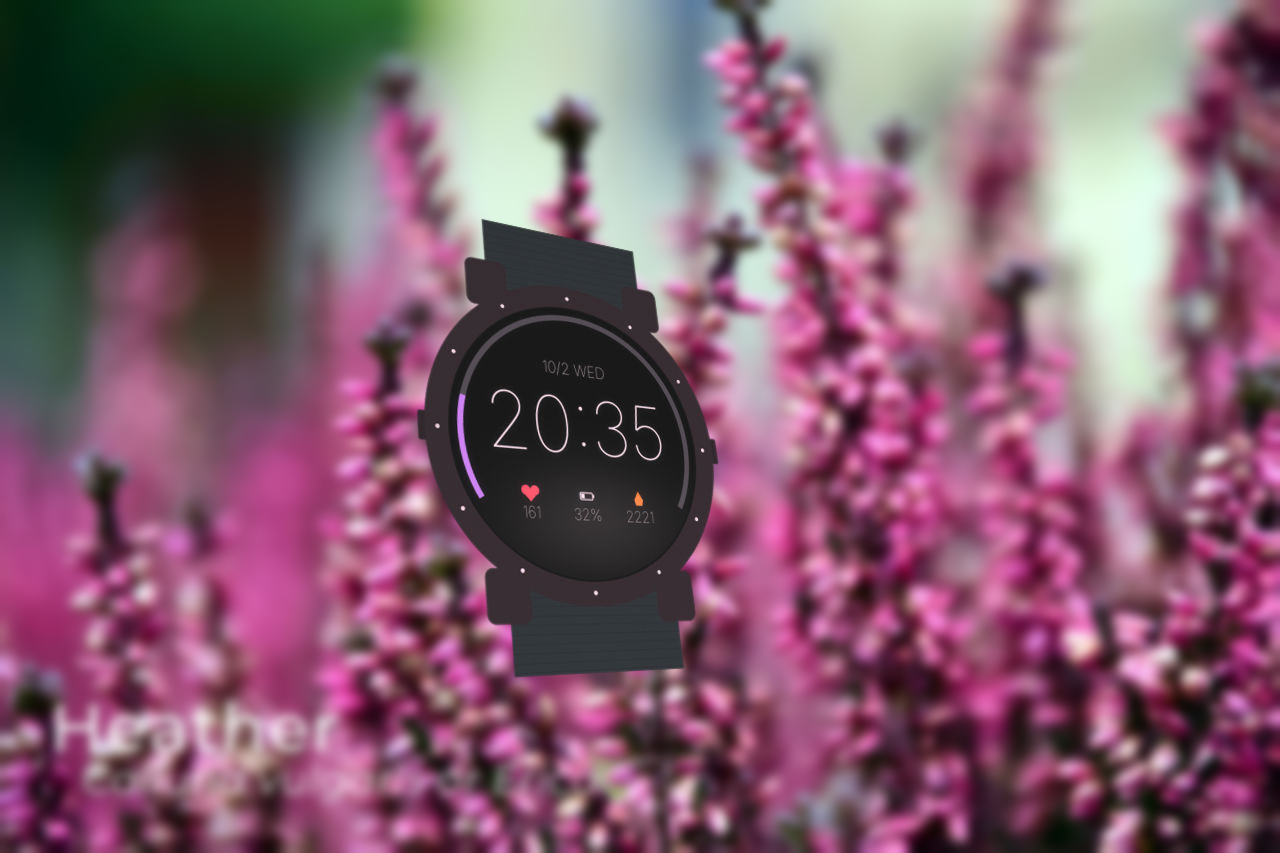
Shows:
20,35
